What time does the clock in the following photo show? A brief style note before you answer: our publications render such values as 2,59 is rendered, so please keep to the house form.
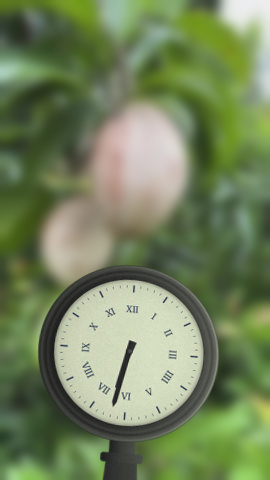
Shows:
6,32
